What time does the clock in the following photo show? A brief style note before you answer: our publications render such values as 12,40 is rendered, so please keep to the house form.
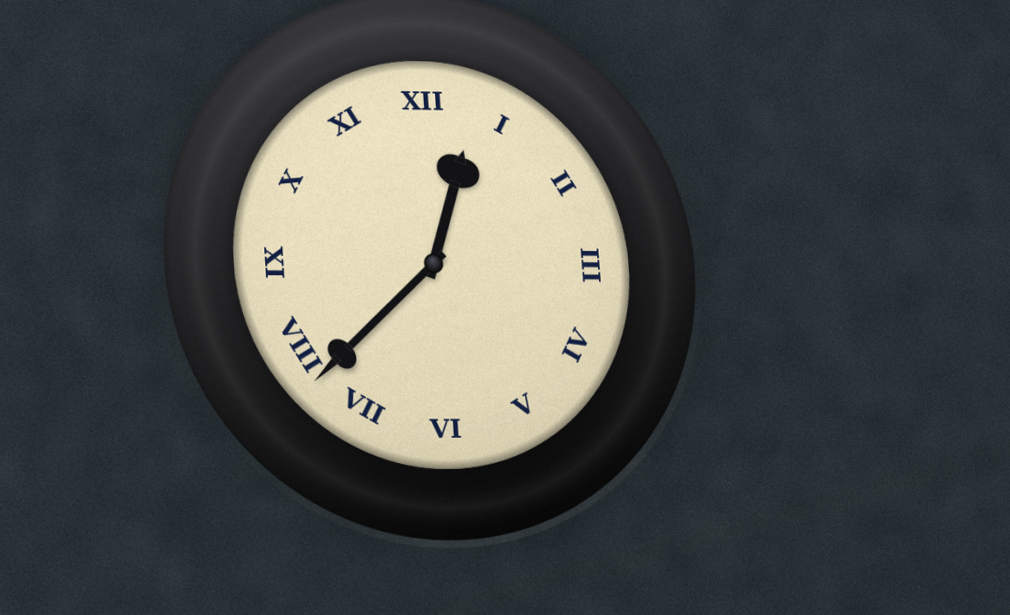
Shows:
12,38
